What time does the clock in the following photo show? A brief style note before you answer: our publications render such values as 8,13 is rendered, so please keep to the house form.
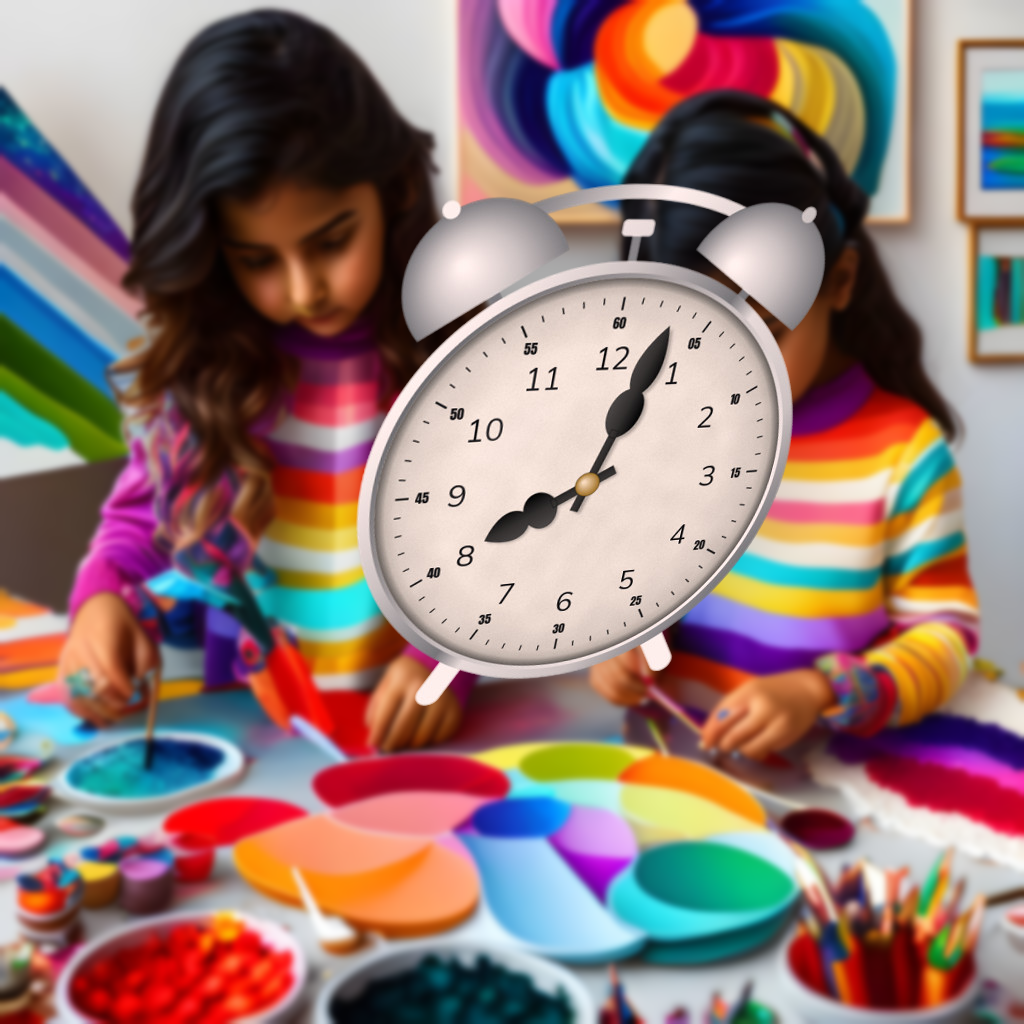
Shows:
8,03
